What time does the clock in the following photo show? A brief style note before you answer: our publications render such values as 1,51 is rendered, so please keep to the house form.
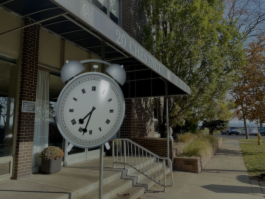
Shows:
7,33
